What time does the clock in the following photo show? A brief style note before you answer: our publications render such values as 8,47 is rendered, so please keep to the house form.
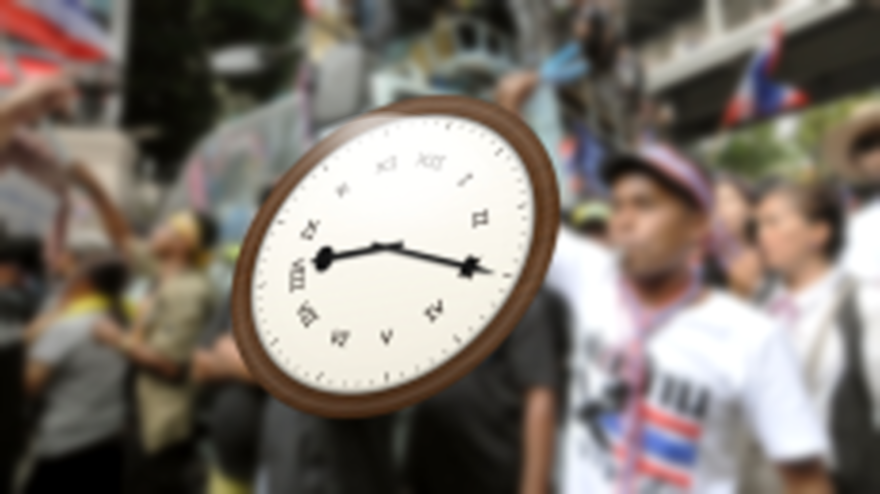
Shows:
8,15
